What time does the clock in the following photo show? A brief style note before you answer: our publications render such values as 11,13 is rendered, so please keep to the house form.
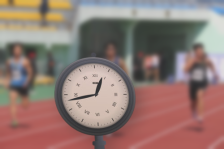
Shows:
12,43
